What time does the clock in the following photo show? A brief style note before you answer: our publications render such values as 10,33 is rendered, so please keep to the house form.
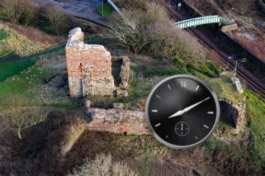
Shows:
8,10
